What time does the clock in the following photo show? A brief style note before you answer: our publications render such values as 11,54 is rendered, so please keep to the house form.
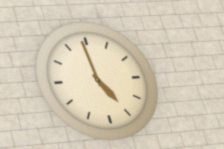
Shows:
4,59
